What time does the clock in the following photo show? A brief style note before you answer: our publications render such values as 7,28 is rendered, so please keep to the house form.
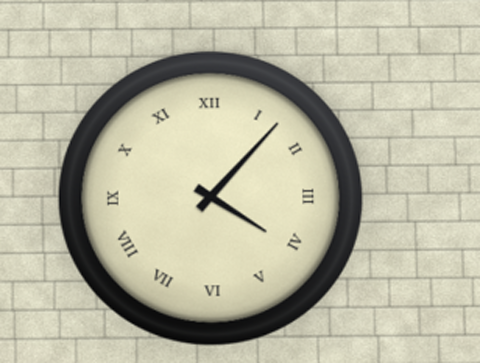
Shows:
4,07
